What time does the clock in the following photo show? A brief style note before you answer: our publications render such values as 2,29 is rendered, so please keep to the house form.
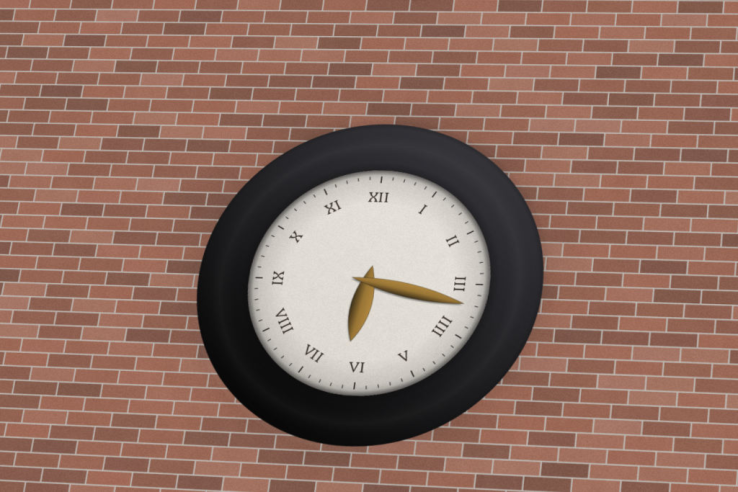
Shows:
6,17
